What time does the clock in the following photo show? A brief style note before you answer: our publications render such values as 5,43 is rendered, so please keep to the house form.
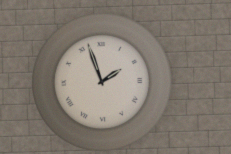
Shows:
1,57
